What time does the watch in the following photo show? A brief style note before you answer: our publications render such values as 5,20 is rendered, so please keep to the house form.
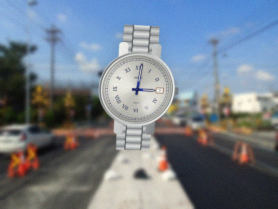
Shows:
3,01
